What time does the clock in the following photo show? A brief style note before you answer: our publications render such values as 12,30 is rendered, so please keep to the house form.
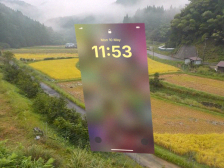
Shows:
11,53
